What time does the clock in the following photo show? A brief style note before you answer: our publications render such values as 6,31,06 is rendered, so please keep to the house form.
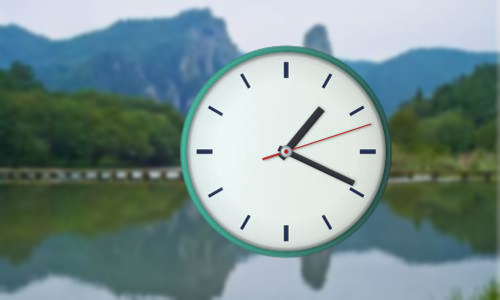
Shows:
1,19,12
